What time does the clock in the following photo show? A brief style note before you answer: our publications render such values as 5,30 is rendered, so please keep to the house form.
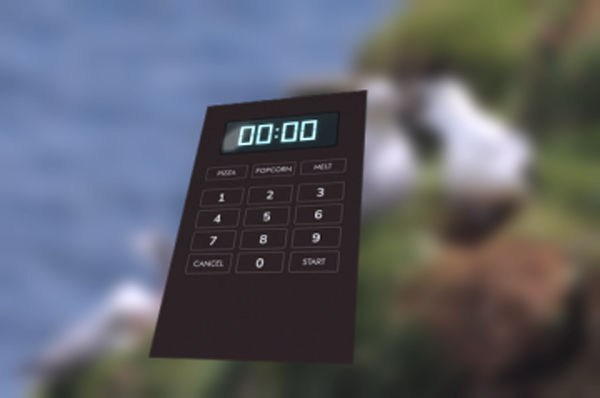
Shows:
0,00
